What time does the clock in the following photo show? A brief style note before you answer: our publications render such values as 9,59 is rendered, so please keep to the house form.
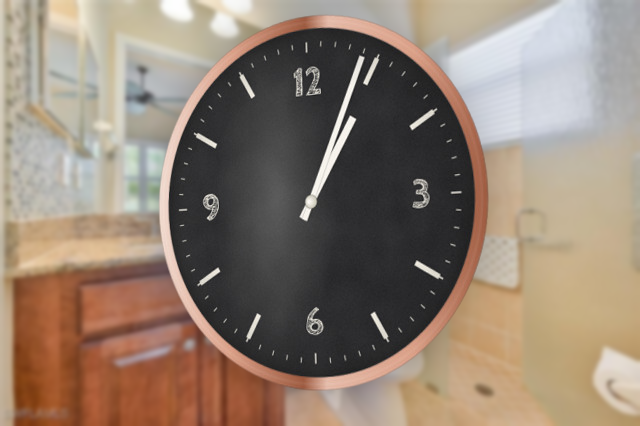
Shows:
1,04
